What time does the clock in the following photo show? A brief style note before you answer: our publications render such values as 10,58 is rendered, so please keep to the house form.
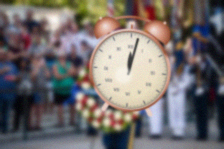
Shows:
12,02
